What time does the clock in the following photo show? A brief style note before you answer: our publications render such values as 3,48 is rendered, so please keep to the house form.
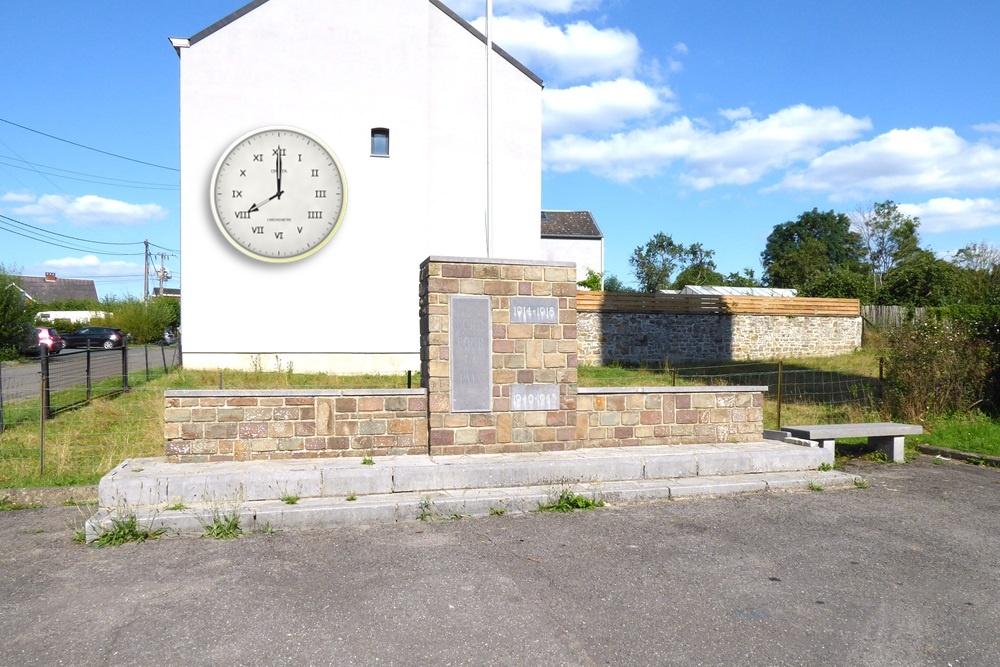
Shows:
8,00
